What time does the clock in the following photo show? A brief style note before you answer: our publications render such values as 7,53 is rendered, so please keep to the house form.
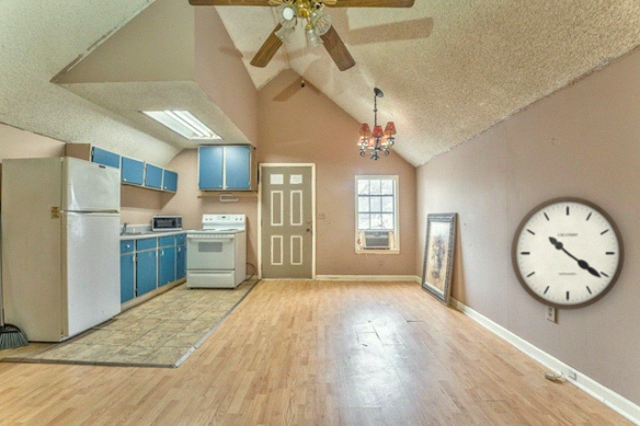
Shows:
10,21
